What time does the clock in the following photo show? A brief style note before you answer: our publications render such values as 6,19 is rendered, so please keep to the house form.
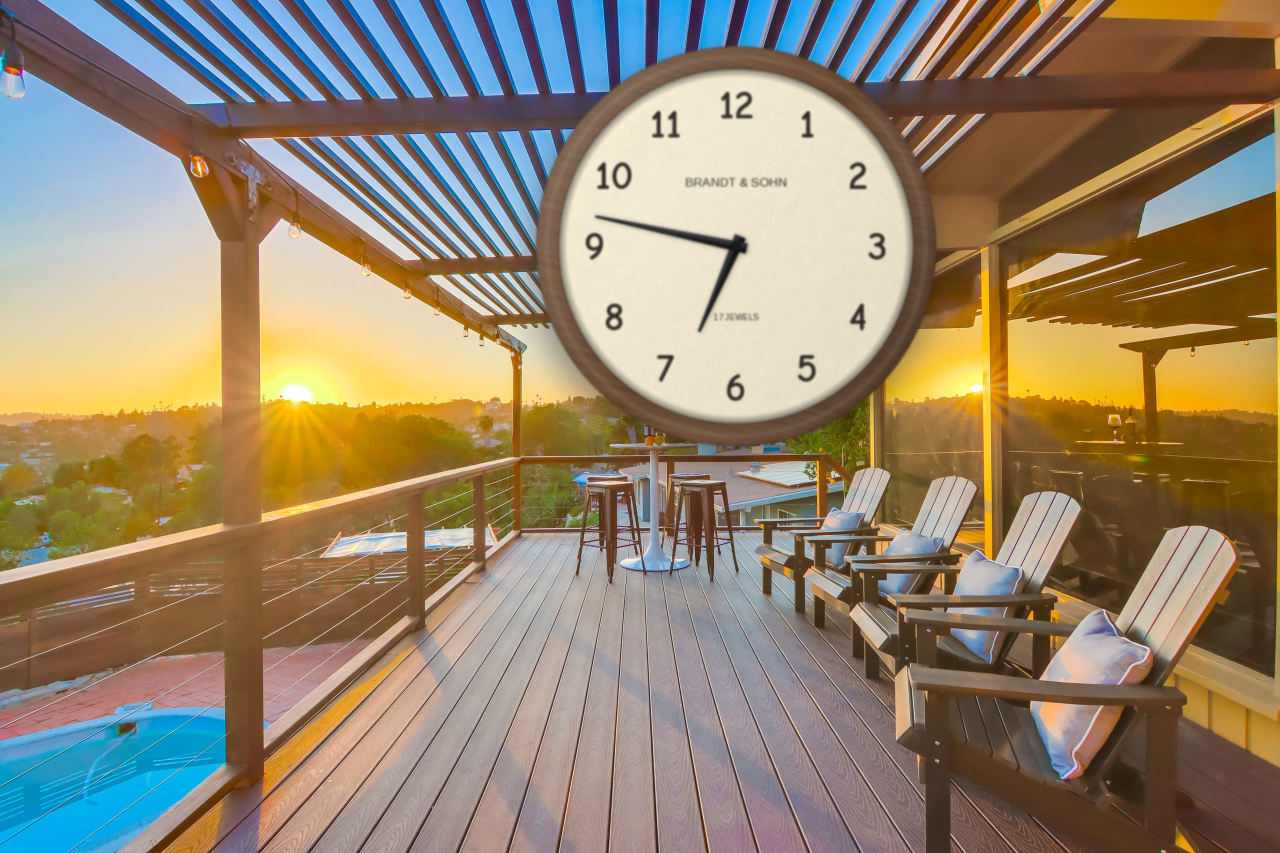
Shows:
6,47
